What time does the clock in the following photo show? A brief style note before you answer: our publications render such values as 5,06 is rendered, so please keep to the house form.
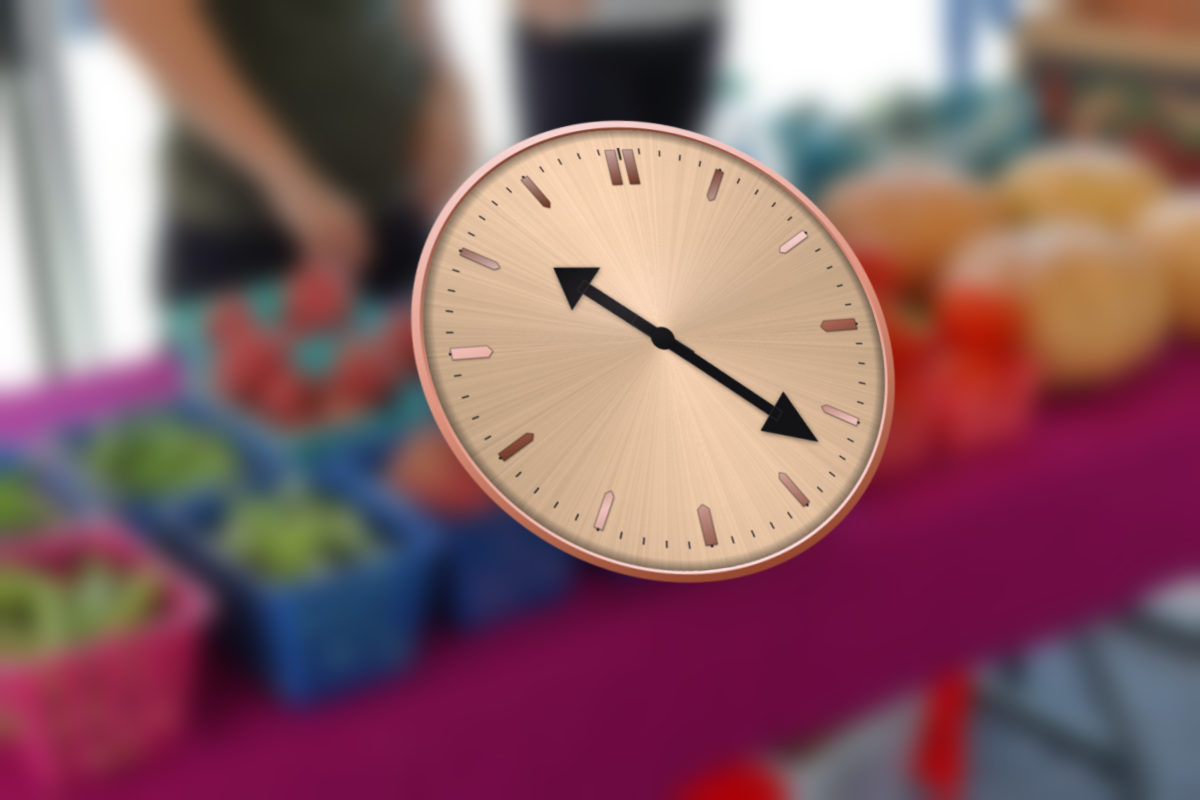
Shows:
10,22
